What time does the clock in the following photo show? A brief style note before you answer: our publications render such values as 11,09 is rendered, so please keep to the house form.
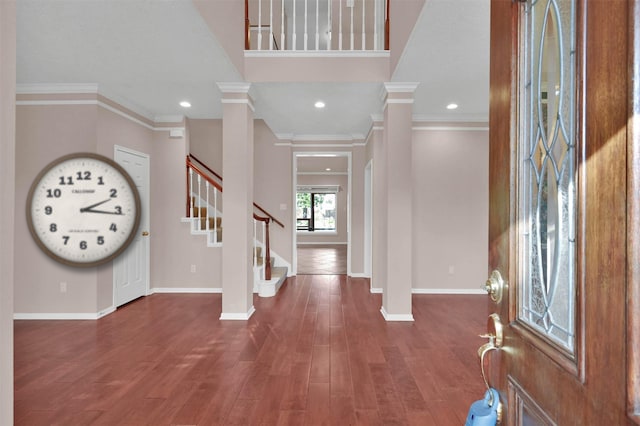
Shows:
2,16
